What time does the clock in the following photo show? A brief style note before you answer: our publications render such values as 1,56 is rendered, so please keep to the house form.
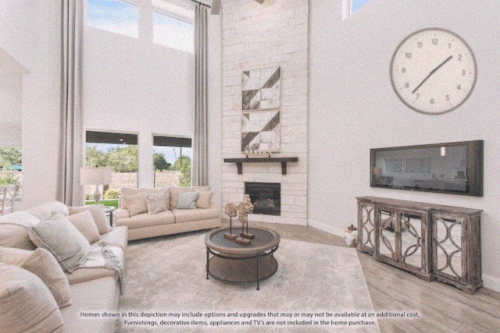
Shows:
1,37
